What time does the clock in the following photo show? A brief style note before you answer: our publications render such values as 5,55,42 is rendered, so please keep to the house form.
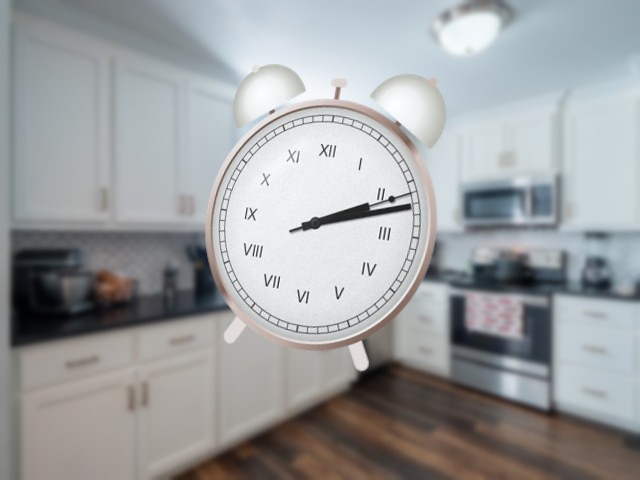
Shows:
2,12,11
